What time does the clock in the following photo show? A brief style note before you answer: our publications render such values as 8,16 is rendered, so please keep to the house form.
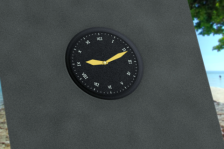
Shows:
9,11
